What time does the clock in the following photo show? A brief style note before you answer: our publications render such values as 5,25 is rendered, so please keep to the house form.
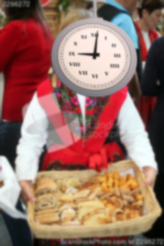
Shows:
9,01
